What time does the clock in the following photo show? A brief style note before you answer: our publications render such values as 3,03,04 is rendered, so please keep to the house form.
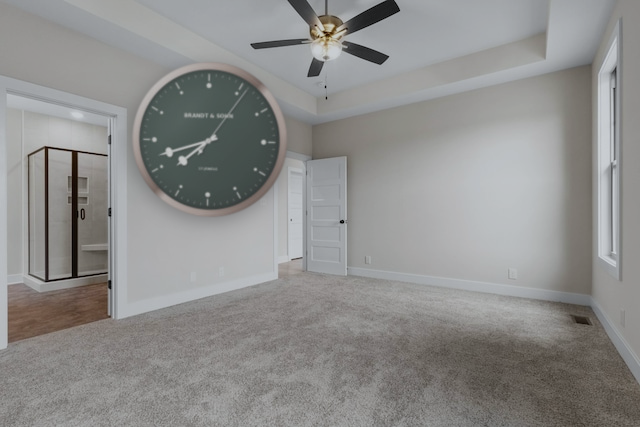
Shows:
7,42,06
